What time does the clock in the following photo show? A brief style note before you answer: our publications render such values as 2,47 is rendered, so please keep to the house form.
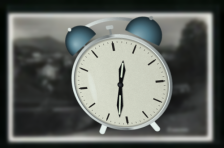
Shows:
12,32
